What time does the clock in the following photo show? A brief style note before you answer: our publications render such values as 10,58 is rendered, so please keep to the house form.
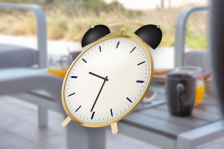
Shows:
9,31
